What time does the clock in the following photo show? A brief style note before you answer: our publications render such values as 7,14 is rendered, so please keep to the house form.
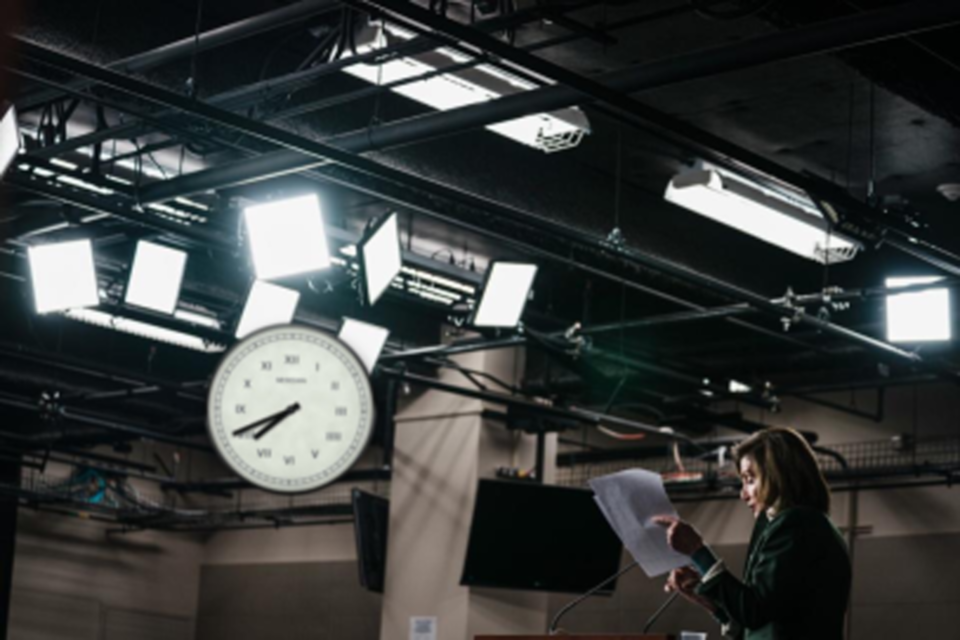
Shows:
7,41
